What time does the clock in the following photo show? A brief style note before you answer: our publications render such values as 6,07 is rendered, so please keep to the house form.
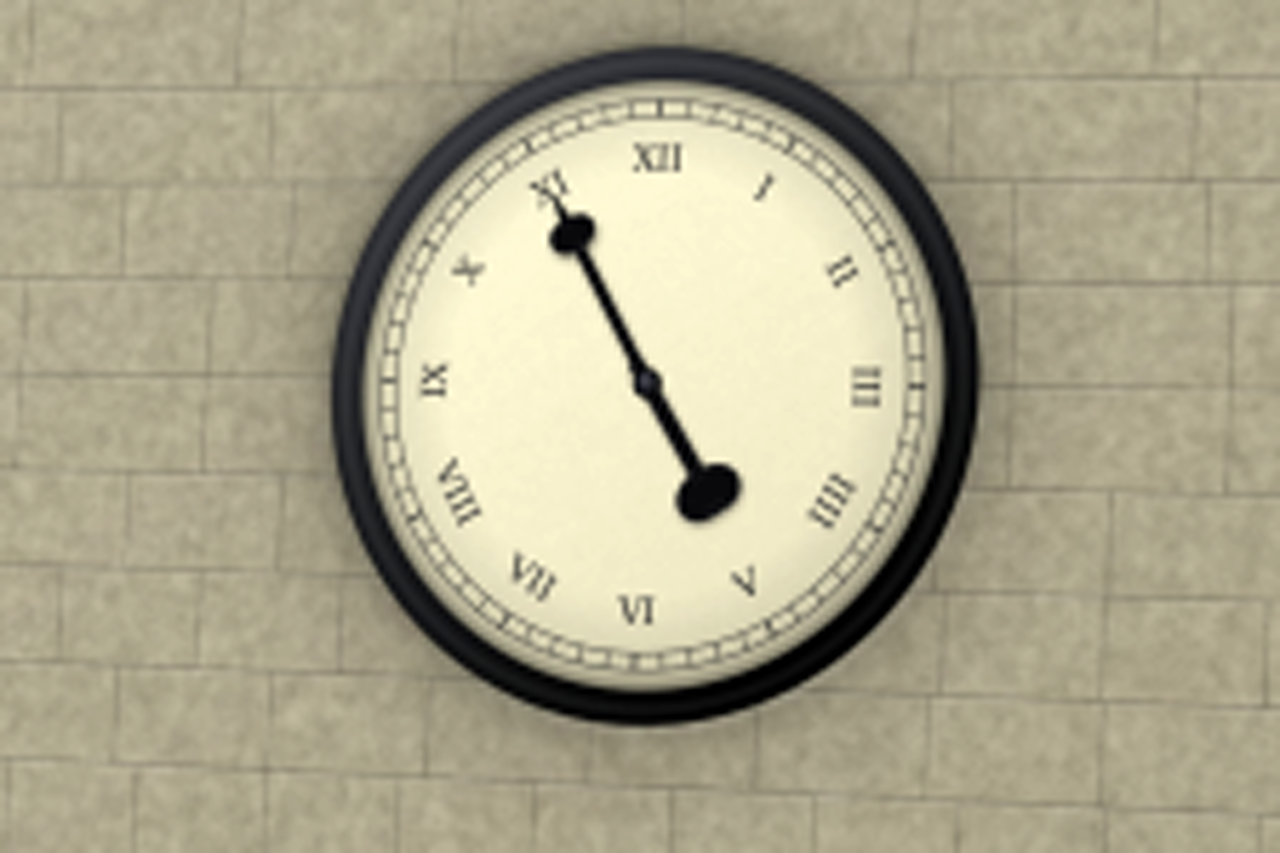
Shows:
4,55
